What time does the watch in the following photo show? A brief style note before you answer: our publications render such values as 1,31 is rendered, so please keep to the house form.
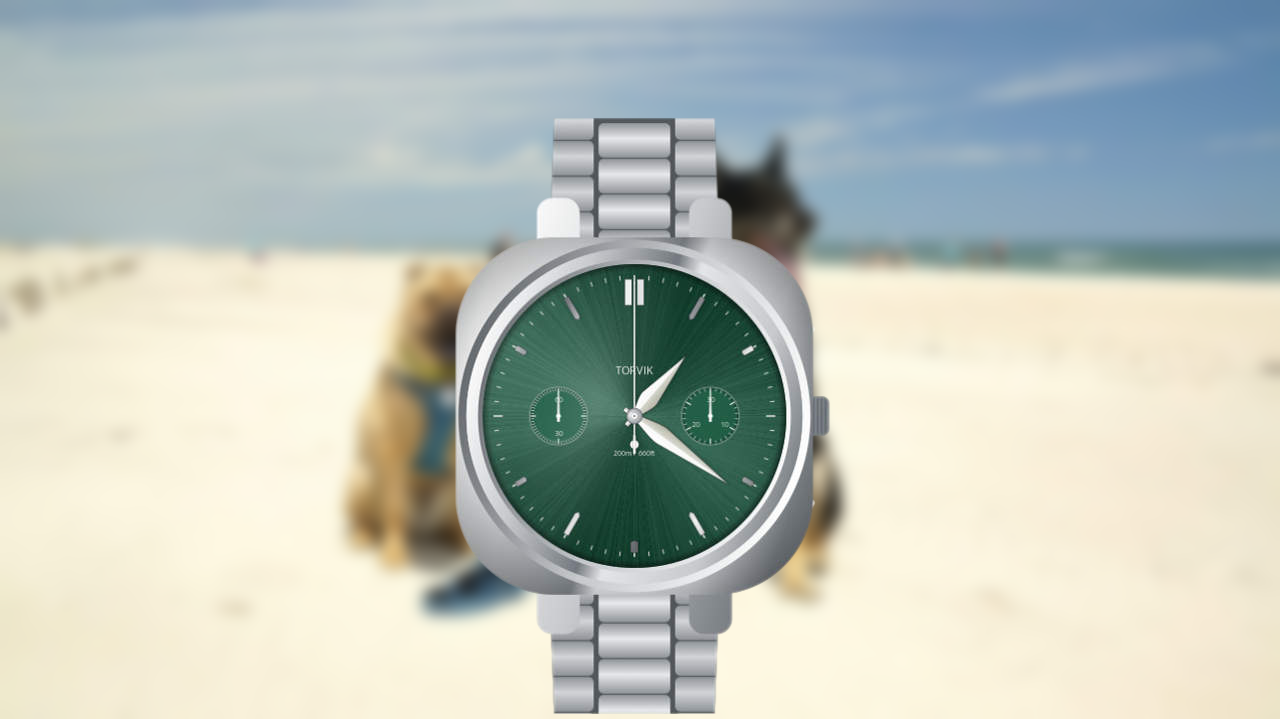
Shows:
1,21
